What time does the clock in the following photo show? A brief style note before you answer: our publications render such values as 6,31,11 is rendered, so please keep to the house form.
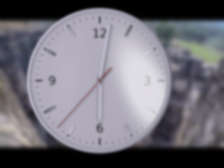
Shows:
6,01,37
